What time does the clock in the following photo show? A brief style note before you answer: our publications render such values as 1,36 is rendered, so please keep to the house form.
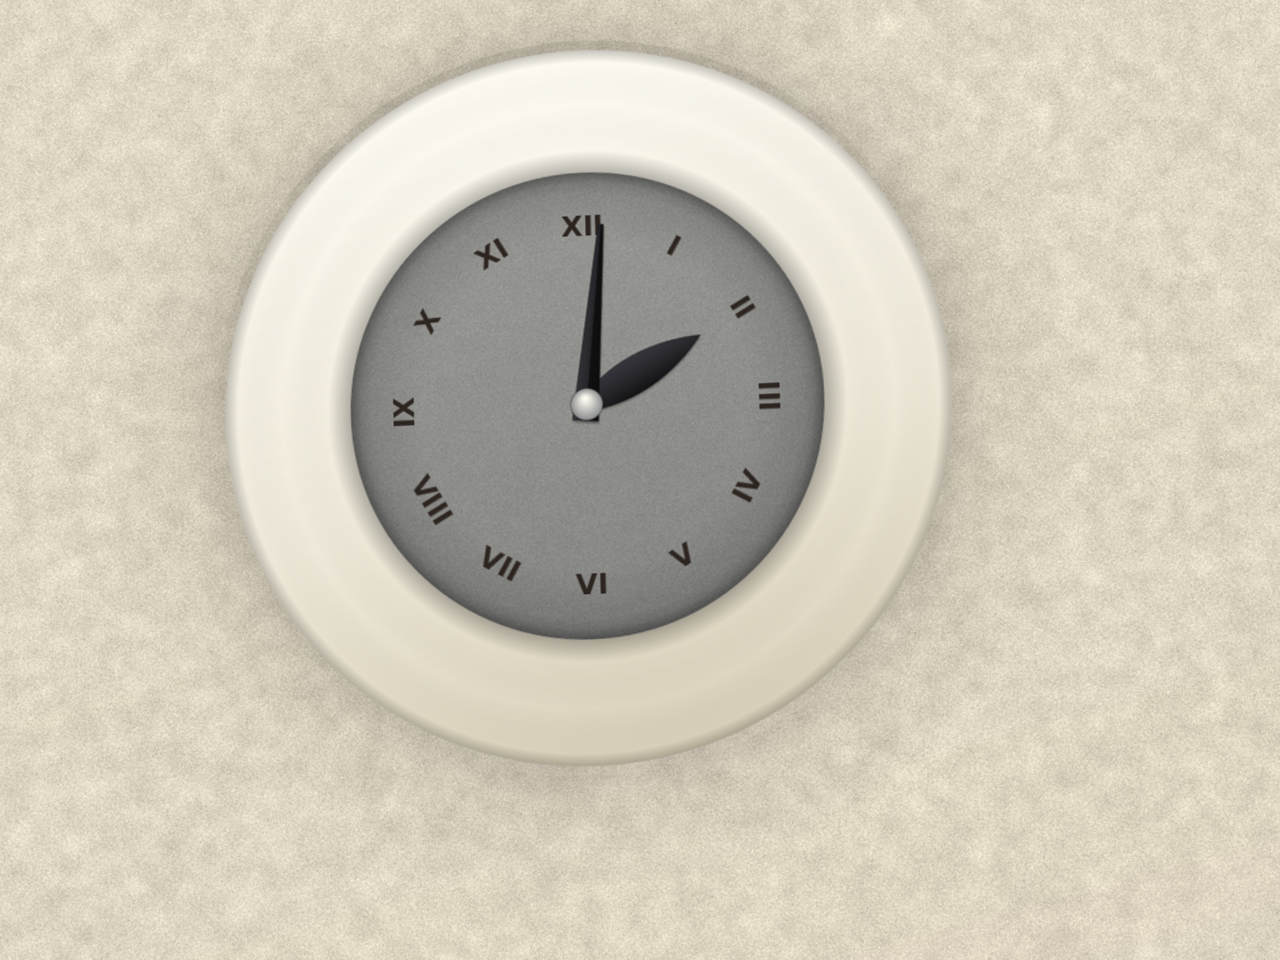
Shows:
2,01
